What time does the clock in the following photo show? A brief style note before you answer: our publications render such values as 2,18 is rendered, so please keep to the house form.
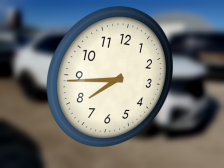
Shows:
7,44
